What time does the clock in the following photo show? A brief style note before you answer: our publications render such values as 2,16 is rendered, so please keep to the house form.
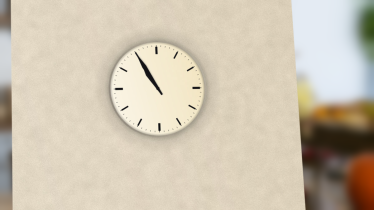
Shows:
10,55
